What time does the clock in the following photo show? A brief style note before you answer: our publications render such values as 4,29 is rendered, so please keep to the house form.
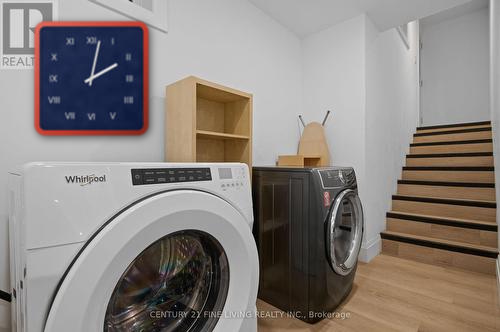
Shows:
2,02
